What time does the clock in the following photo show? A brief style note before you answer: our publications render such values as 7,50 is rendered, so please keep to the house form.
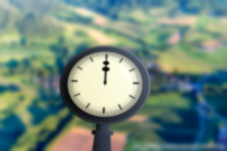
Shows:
12,00
